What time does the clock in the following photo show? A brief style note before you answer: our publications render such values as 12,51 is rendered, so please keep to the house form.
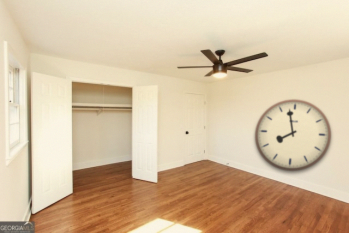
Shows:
7,58
